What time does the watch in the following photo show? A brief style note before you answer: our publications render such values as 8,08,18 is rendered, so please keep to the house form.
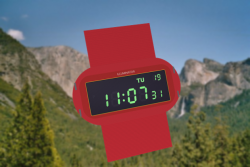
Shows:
11,07,31
